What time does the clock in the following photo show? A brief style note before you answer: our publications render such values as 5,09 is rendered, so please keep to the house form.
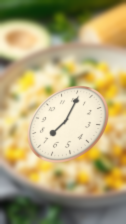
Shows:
7,01
